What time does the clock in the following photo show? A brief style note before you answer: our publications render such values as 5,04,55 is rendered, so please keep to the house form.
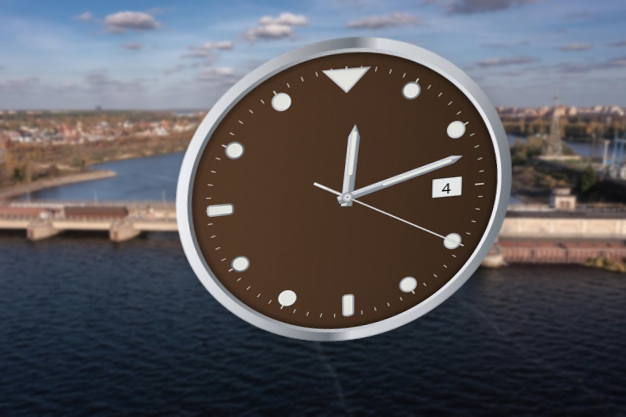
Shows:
12,12,20
